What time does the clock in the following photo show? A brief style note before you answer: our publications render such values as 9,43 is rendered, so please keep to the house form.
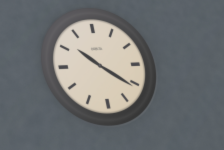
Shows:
10,21
